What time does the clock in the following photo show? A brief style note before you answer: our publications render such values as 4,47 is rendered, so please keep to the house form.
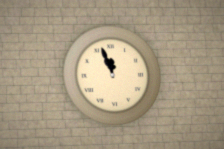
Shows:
11,57
